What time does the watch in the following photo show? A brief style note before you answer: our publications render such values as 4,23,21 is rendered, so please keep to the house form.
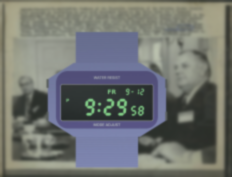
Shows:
9,29,58
